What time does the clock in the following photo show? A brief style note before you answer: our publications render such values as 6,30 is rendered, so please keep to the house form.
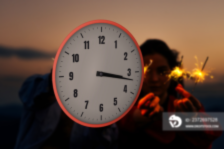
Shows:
3,17
